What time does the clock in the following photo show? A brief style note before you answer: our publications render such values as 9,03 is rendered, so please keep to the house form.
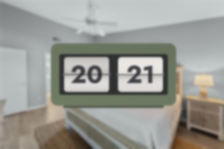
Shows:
20,21
